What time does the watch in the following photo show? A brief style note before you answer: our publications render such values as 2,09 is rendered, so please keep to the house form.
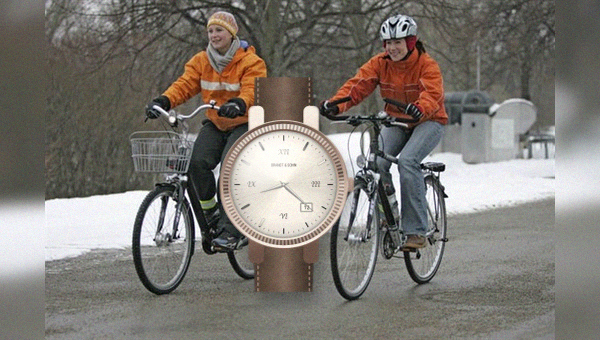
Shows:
8,22
